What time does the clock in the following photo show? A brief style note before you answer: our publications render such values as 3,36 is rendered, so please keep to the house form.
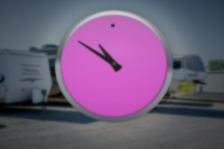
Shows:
10,51
